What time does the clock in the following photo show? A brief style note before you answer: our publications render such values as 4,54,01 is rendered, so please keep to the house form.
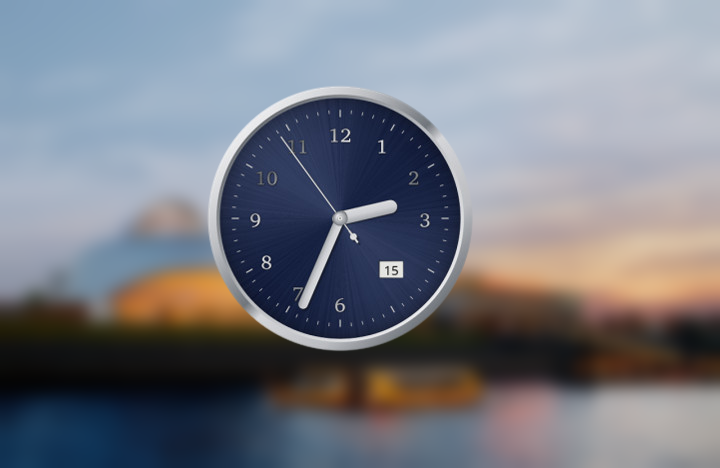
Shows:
2,33,54
